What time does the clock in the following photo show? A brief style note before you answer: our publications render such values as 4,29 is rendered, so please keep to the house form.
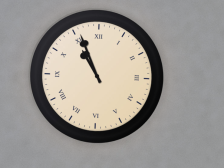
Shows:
10,56
